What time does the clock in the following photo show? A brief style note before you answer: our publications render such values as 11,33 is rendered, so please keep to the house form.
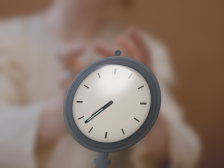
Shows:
7,38
